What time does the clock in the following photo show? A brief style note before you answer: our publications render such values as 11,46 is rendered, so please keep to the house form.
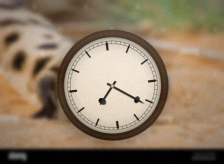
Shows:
7,21
